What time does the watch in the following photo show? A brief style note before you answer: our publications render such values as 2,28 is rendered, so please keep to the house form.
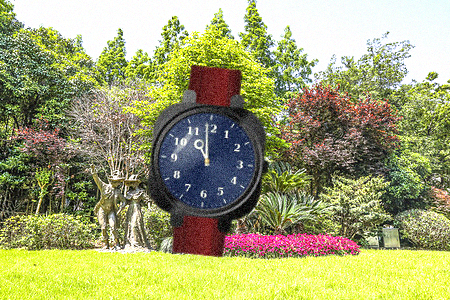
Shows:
10,59
